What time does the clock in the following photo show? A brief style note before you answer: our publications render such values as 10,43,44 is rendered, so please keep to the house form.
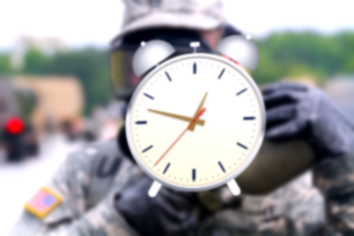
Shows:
12,47,37
